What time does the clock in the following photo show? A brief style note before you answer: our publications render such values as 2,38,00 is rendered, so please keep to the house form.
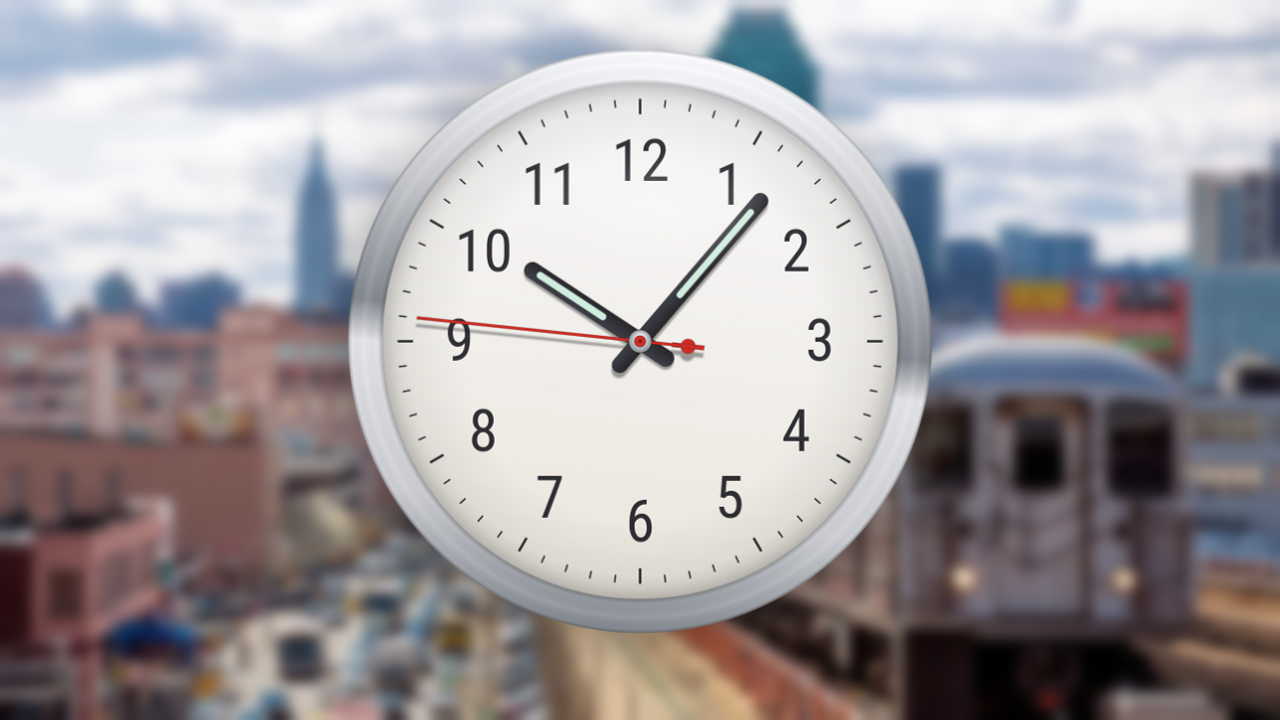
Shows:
10,06,46
